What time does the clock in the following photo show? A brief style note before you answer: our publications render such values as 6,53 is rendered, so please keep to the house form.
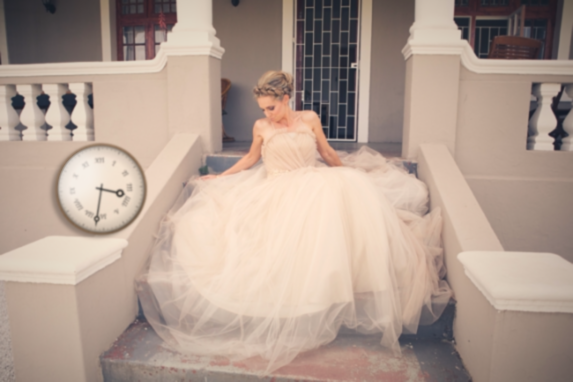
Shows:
3,32
